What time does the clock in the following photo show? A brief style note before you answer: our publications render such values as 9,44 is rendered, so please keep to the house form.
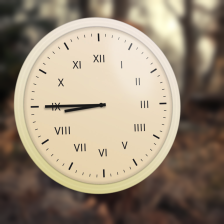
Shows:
8,45
